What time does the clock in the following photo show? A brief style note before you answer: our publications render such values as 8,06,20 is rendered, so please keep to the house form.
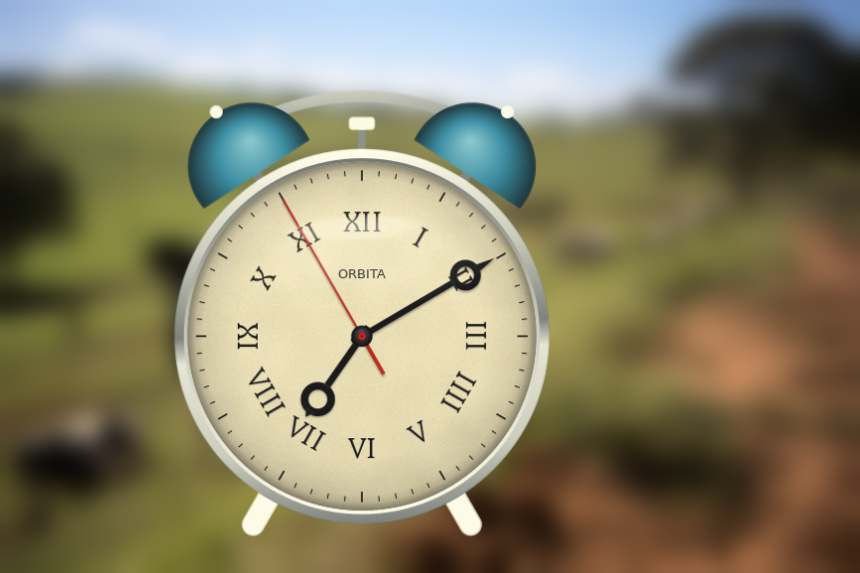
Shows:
7,09,55
